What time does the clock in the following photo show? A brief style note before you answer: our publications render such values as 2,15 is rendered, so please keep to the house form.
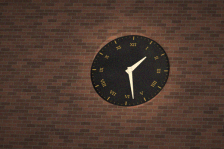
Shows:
1,28
